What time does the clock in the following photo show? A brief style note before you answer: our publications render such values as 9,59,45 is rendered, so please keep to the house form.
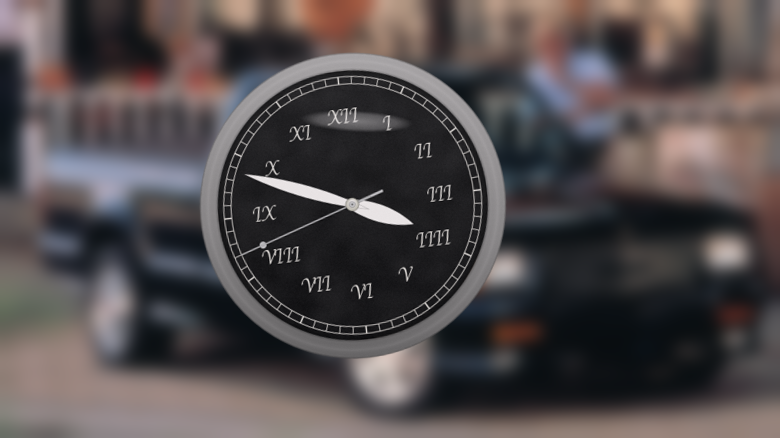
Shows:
3,48,42
